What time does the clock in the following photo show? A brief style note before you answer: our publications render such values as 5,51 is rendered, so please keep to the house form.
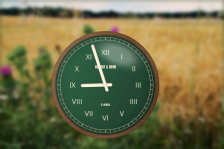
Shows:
8,57
